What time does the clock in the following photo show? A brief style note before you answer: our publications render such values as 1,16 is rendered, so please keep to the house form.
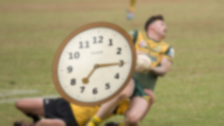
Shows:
7,15
